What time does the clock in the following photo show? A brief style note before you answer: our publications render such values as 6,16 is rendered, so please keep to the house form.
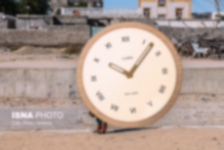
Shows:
10,07
